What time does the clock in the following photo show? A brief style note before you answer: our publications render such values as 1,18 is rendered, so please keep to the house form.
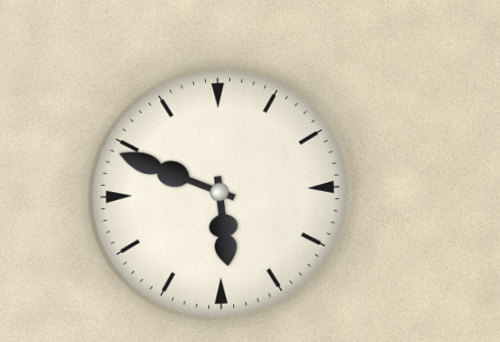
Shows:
5,49
